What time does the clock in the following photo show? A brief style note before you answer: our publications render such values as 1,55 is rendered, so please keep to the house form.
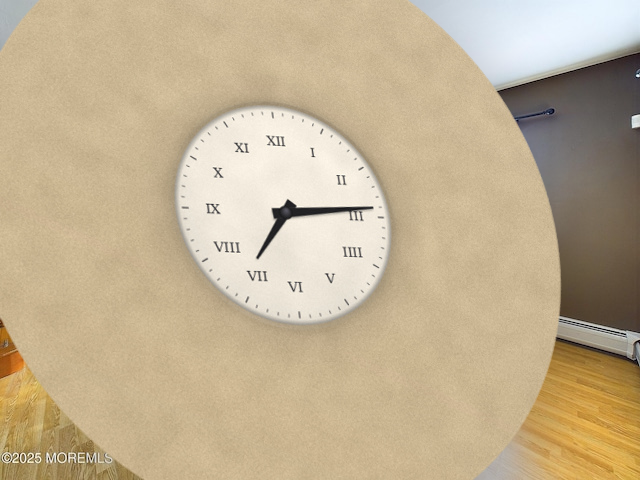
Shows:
7,14
